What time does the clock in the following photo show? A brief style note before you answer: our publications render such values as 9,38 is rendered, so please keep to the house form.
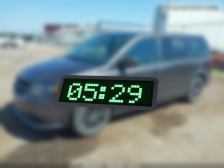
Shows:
5,29
